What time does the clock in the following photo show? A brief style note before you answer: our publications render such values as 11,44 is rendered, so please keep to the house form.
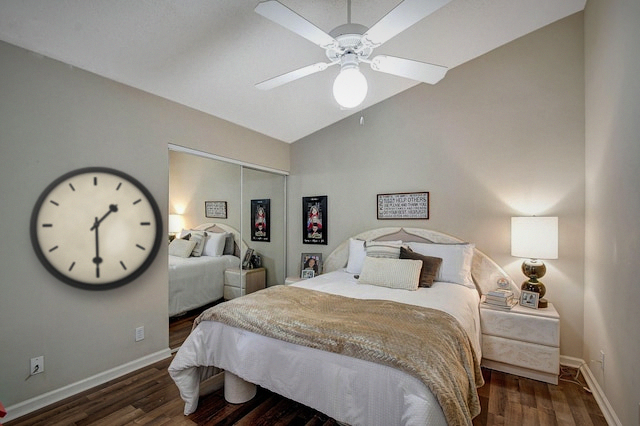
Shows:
1,30
